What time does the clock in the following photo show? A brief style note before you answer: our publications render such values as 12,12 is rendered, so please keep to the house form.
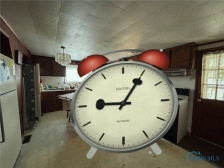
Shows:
9,05
